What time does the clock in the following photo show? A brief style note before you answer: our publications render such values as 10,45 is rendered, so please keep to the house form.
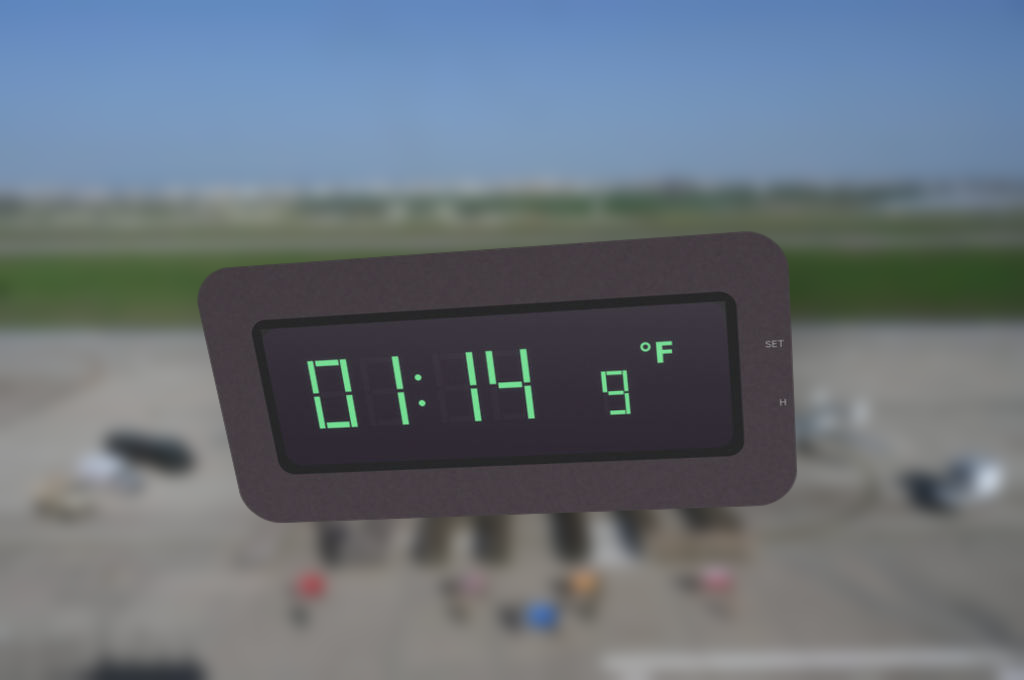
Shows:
1,14
